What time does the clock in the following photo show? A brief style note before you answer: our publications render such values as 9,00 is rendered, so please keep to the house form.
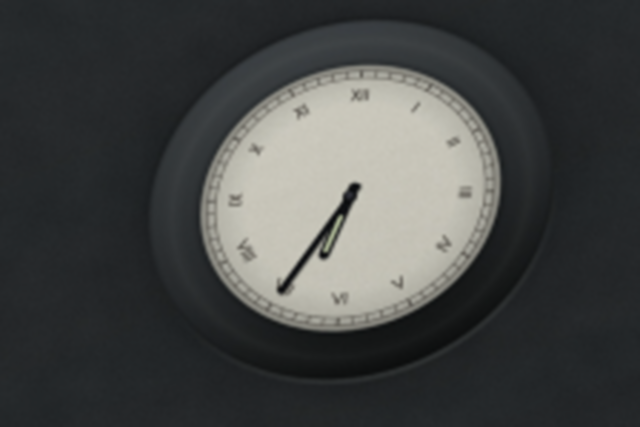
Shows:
6,35
